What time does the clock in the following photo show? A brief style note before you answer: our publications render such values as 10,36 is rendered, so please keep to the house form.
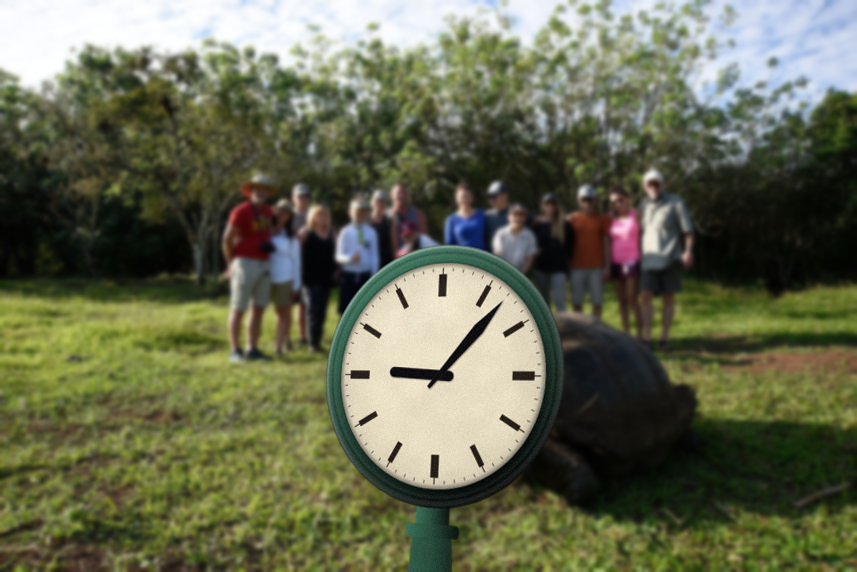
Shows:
9,07
